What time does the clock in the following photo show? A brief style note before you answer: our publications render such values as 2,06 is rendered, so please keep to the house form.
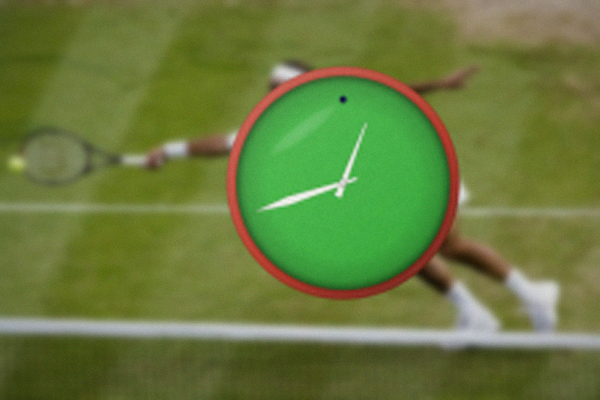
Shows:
12,42
